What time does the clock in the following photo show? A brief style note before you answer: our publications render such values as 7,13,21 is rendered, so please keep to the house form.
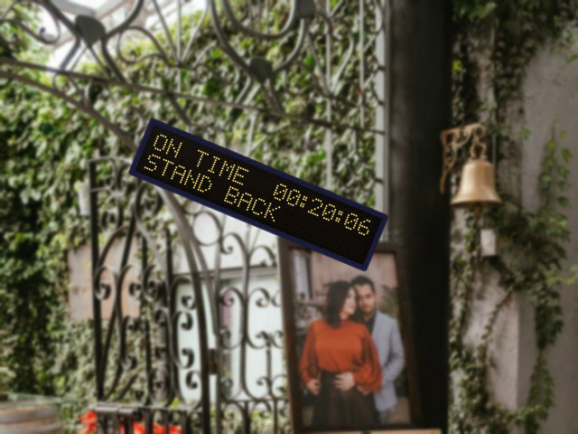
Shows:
0,20,06
